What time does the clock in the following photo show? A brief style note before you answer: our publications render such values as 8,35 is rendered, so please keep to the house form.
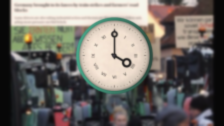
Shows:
4,00
